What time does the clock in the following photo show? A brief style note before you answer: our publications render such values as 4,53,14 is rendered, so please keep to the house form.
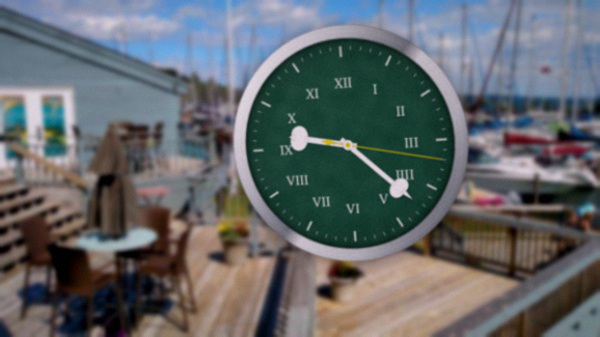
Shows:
9,22,17
